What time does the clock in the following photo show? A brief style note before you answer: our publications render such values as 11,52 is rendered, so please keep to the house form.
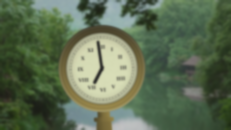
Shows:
6,59
